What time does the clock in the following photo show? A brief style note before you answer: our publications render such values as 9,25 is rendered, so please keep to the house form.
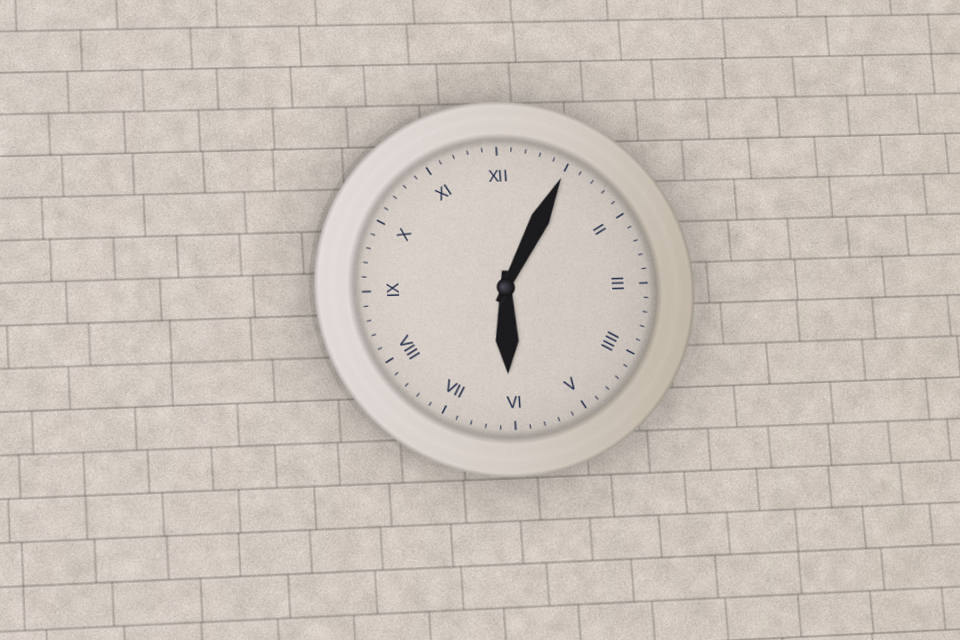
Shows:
6,05
